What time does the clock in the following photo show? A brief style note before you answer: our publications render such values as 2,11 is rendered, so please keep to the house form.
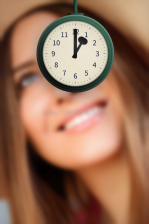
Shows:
1,00
